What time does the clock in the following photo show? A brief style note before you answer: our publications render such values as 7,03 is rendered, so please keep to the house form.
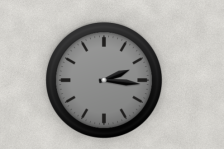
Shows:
2,16
